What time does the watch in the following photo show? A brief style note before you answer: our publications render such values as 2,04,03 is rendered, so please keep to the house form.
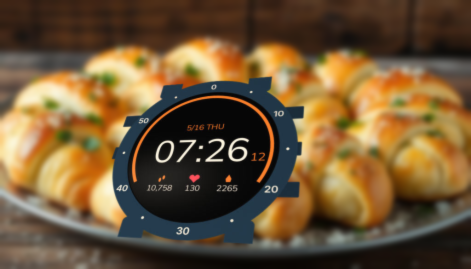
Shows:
7,26,12
